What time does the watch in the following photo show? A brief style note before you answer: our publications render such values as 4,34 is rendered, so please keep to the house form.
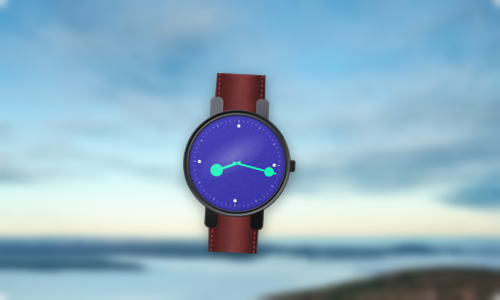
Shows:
8,17
